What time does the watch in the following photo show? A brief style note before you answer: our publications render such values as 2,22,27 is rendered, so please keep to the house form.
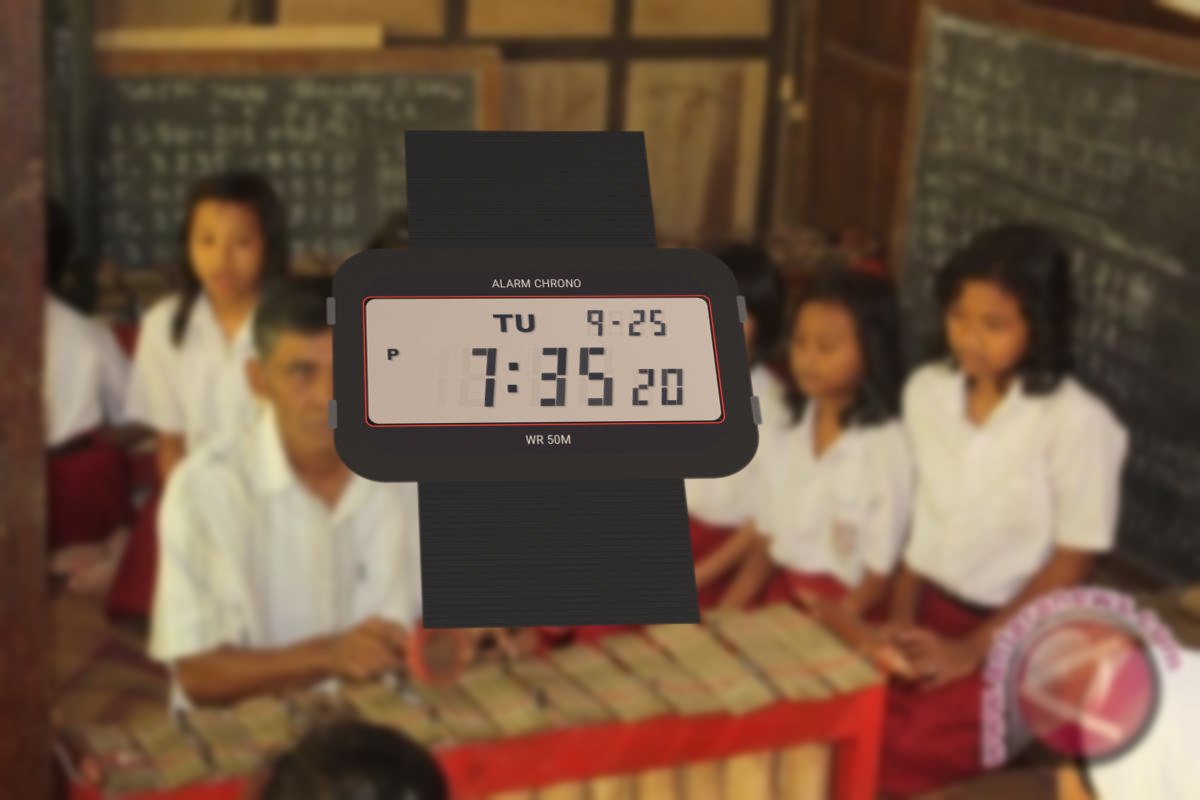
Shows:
7,35,20
